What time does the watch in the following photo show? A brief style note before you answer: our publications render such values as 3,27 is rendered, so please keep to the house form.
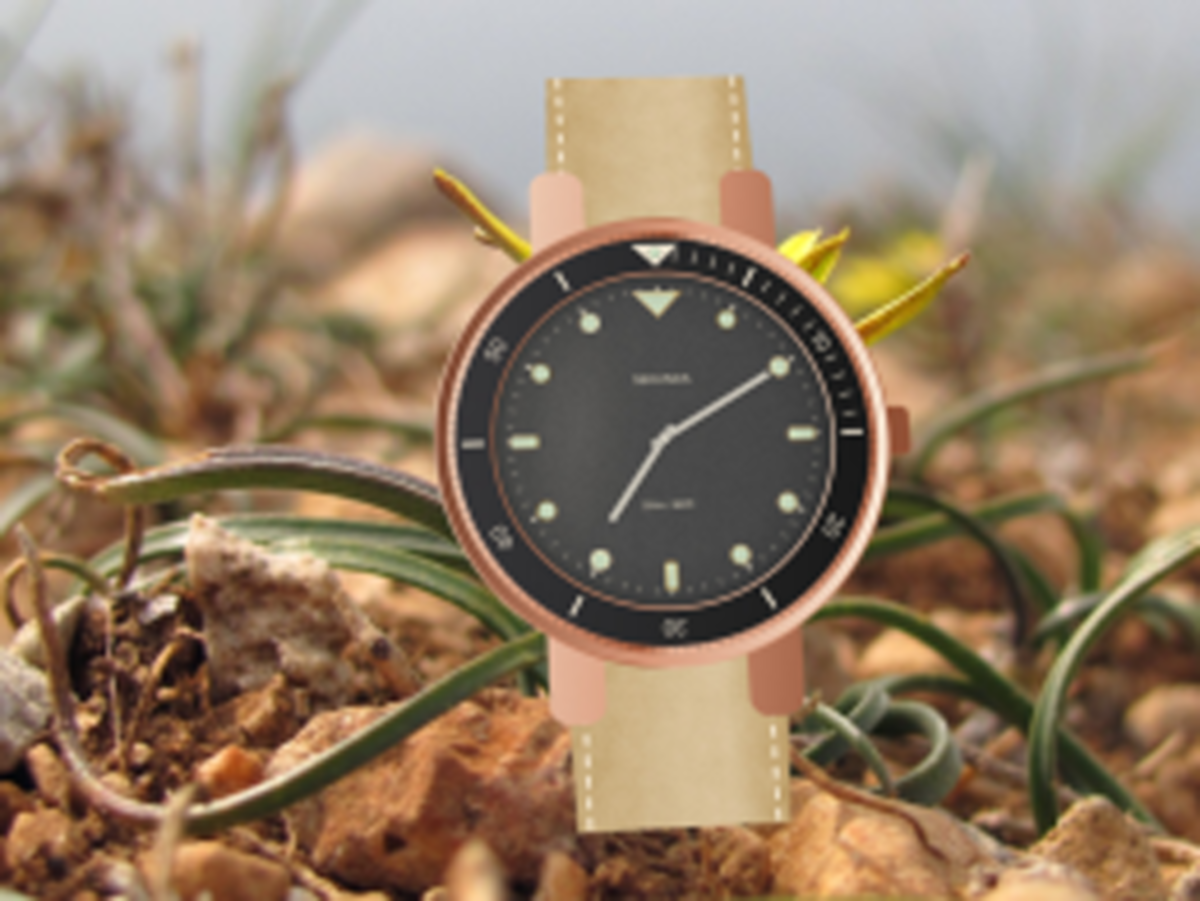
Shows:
7,10
